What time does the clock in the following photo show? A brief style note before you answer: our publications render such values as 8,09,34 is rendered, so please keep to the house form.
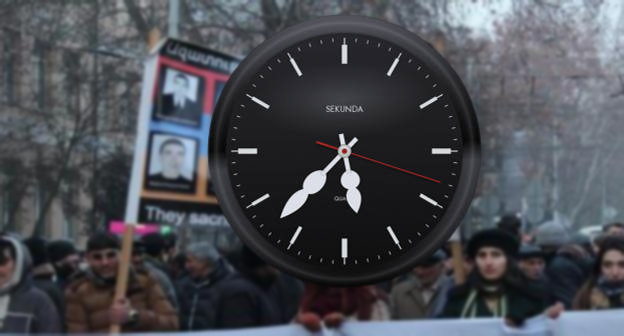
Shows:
5,37,18
